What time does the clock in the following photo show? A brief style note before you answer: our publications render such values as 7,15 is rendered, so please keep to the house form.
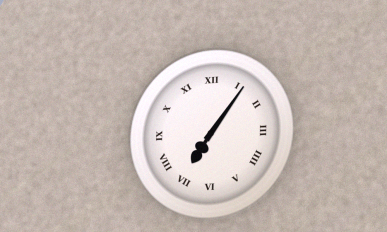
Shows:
7,06
